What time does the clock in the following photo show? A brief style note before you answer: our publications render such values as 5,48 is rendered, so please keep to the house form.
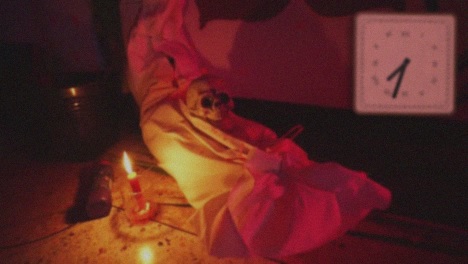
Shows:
7,33
